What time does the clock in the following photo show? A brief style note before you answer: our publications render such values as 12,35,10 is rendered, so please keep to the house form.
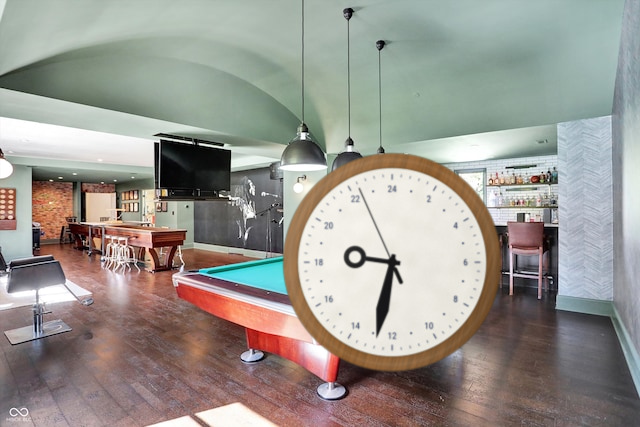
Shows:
18,31,56
